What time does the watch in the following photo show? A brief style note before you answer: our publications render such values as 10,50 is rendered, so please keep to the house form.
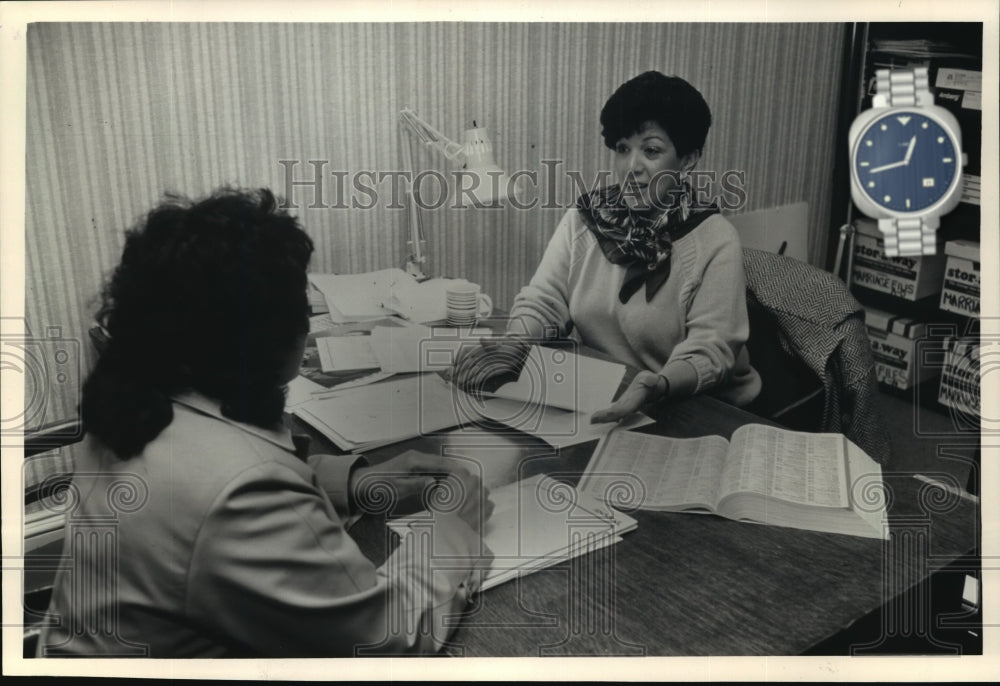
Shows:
12,43
